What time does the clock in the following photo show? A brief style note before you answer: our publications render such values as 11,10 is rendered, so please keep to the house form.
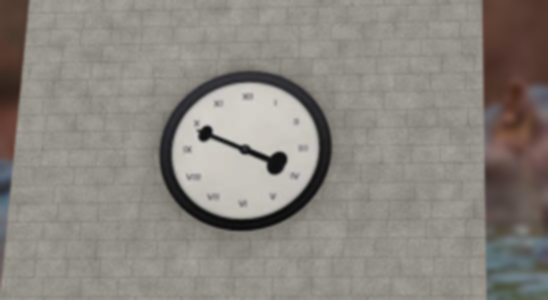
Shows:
3,49
